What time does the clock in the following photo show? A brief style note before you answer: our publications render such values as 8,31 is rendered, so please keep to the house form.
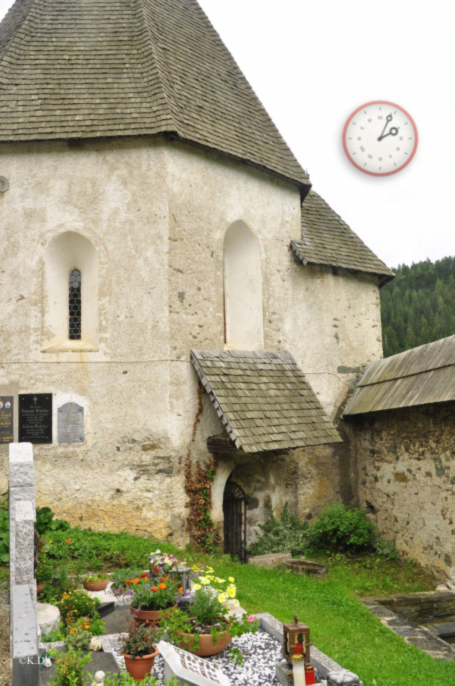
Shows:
2,04
